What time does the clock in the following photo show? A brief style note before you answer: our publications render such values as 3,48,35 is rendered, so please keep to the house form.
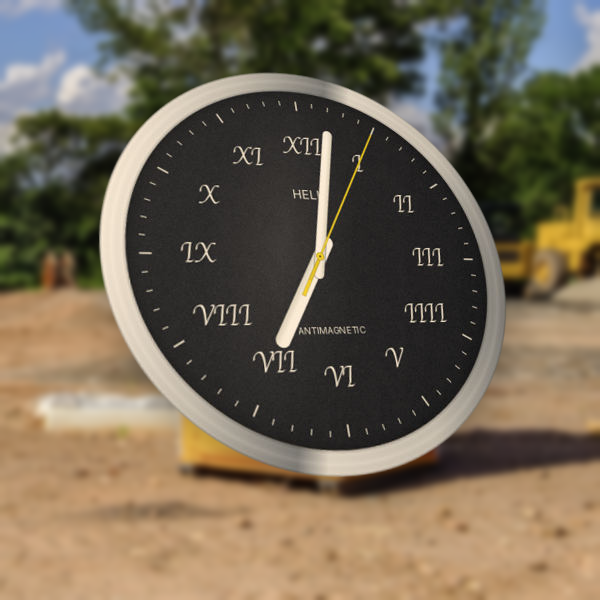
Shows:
7,02,05
